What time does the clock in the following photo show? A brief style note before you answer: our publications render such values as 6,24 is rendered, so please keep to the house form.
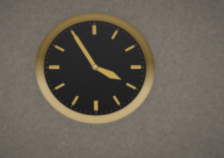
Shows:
3,55
